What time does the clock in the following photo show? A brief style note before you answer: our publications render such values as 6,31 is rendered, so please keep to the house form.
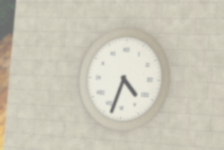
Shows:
4,33
